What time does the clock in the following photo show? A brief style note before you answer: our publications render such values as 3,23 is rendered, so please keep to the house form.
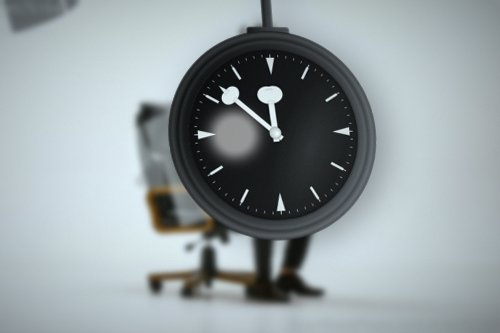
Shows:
11,52
